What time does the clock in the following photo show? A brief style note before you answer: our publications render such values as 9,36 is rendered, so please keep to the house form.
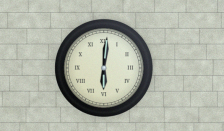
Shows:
6,01
